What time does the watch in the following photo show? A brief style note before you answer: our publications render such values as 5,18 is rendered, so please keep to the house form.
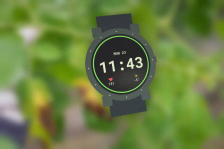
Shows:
11,43
